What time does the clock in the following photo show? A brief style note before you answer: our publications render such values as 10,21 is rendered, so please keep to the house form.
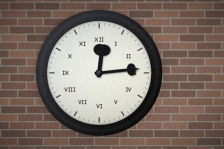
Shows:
12,14
